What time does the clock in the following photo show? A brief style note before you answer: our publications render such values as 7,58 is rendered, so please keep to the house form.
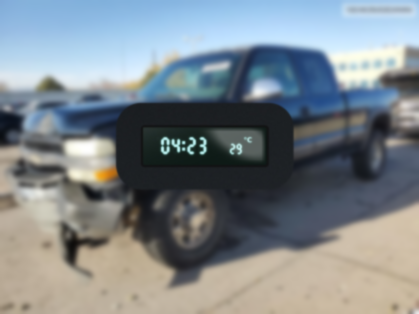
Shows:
4,23
